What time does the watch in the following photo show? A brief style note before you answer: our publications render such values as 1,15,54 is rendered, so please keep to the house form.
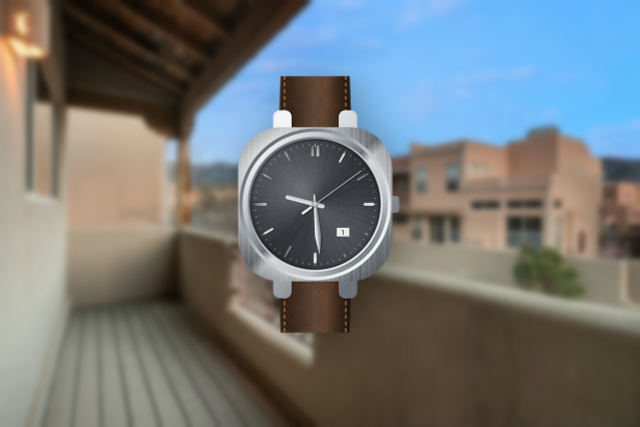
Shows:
9,29,09
